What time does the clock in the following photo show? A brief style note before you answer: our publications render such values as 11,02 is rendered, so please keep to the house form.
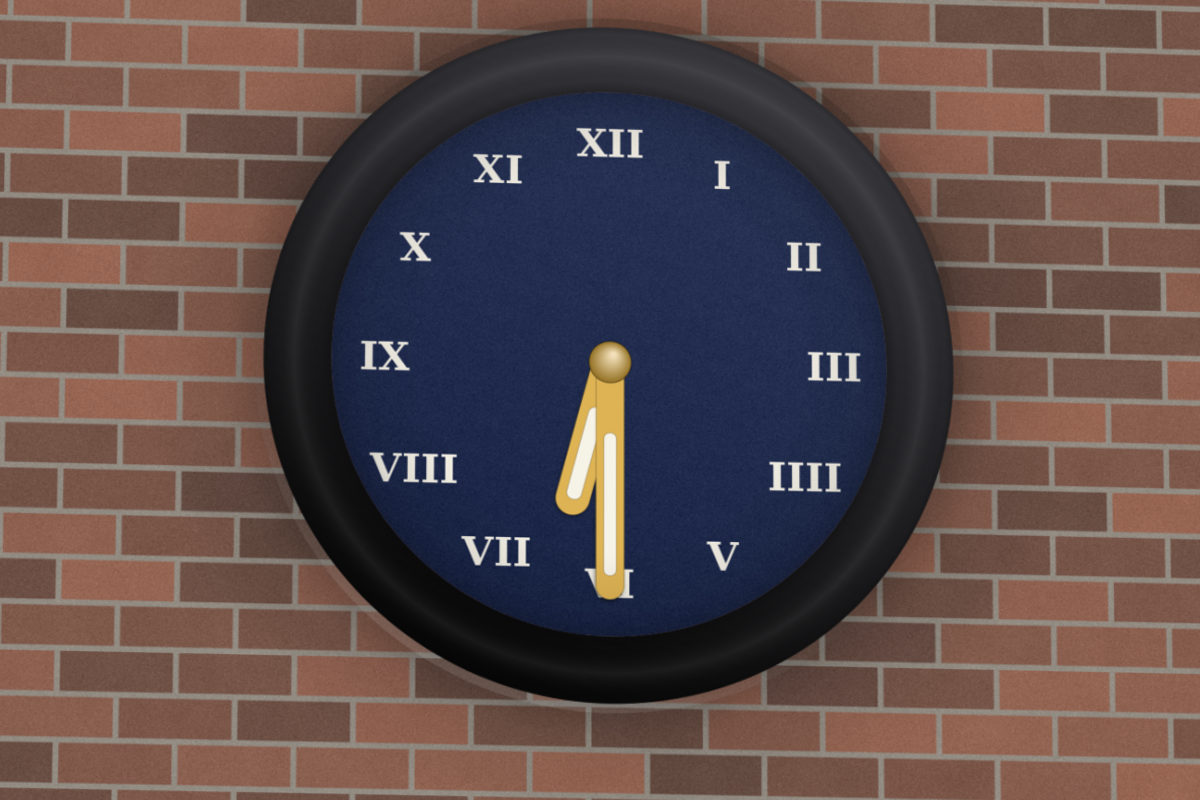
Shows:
6,30
